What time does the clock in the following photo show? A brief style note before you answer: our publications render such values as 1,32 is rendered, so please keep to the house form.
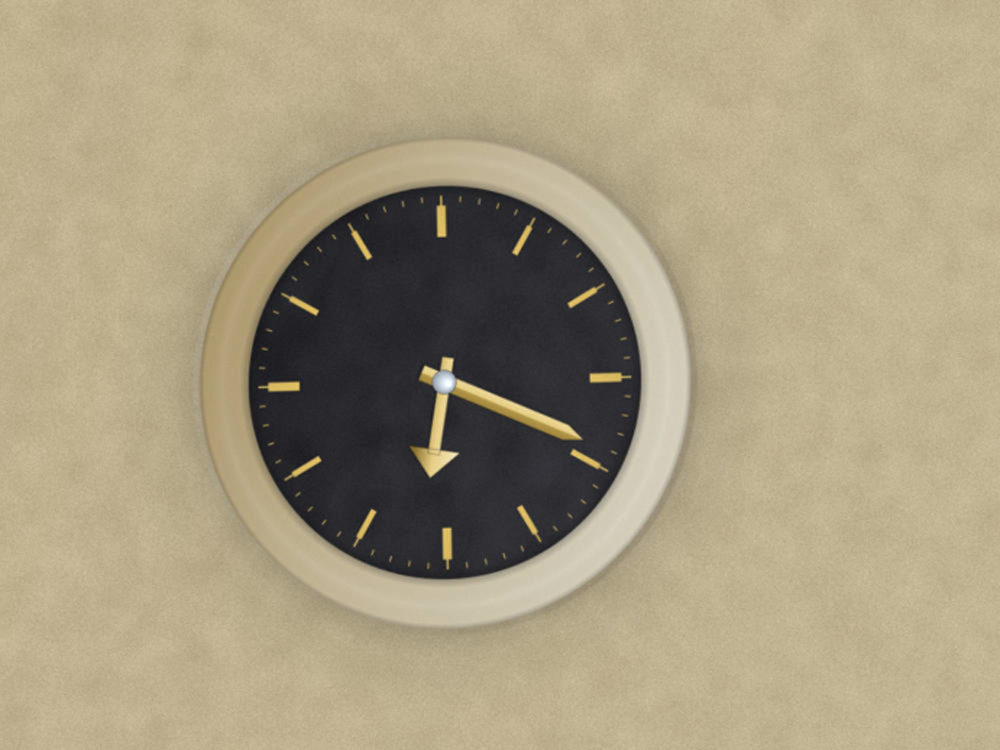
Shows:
6,19
